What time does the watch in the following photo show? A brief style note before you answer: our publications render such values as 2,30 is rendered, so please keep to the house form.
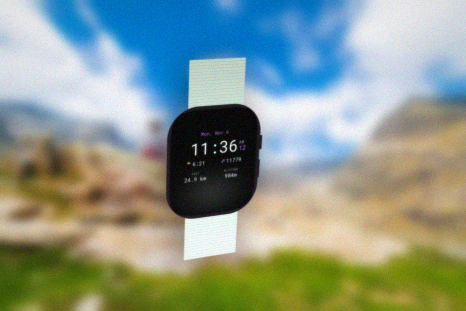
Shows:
11,36
